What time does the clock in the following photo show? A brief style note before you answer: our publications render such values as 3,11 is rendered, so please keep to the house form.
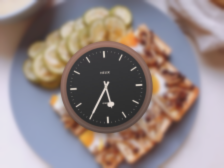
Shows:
5,35
